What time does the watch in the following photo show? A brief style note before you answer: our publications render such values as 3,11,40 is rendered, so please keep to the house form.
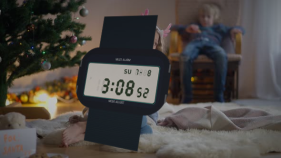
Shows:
3,08,52
